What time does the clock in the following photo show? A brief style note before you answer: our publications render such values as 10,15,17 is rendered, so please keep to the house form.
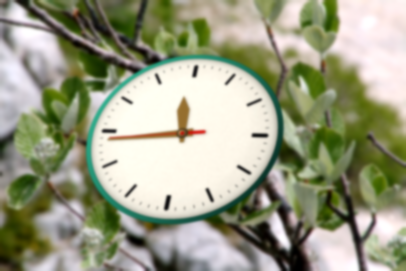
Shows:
11,43,44
